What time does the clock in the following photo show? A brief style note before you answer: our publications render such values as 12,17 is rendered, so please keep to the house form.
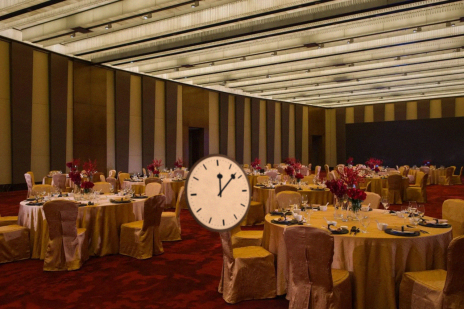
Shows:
12,08
